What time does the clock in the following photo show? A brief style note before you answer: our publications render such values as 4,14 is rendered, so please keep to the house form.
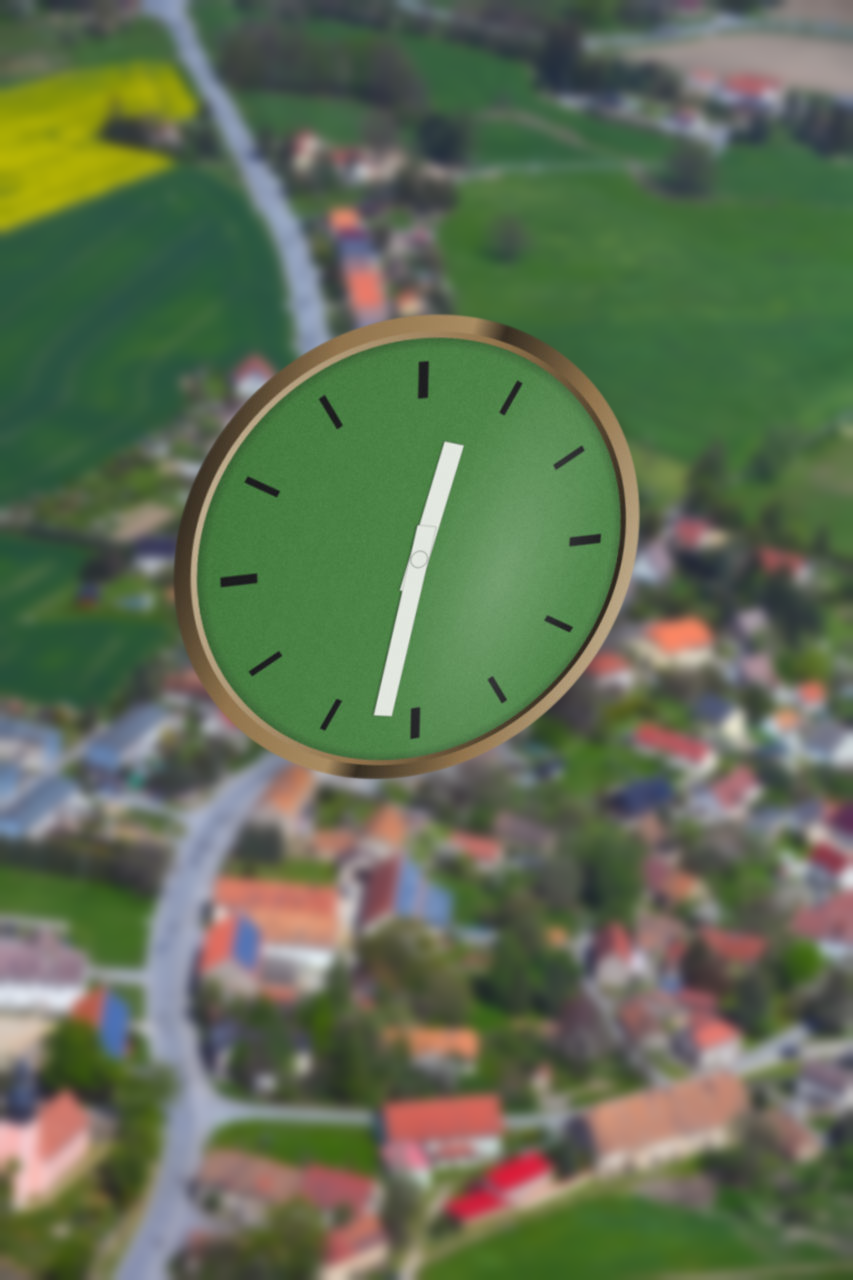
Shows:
12,32
